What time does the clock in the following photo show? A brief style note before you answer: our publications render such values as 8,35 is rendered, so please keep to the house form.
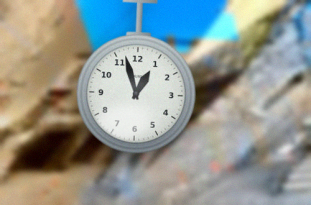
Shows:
12,57
